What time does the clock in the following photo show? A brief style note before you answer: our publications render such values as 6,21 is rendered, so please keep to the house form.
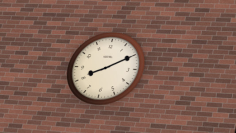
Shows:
8,10
